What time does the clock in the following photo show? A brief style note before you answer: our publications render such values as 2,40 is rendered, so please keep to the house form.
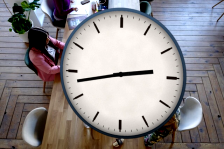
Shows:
2,43
